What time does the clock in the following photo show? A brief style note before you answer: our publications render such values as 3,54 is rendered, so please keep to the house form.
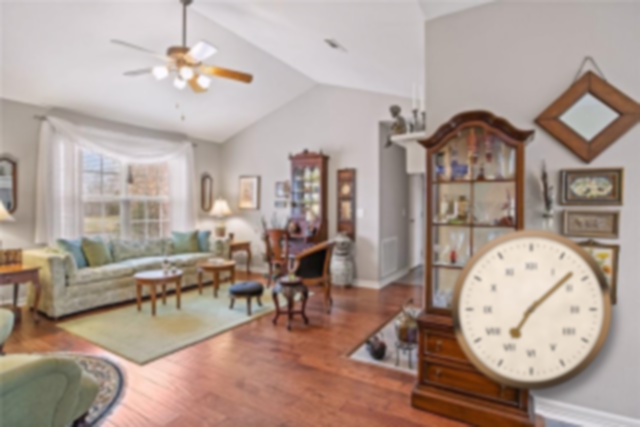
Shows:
7,08
